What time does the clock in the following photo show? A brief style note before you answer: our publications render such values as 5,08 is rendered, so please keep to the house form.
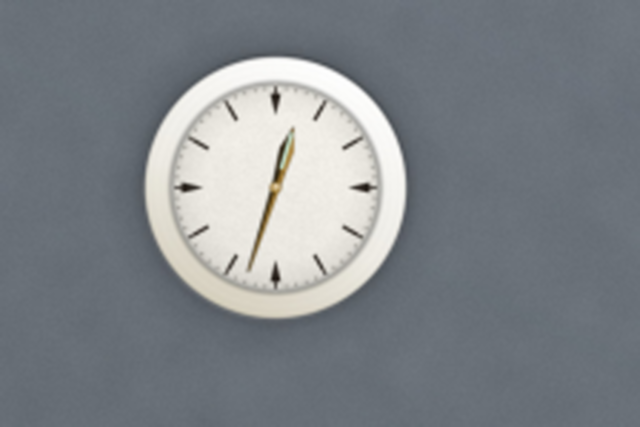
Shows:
12,33
